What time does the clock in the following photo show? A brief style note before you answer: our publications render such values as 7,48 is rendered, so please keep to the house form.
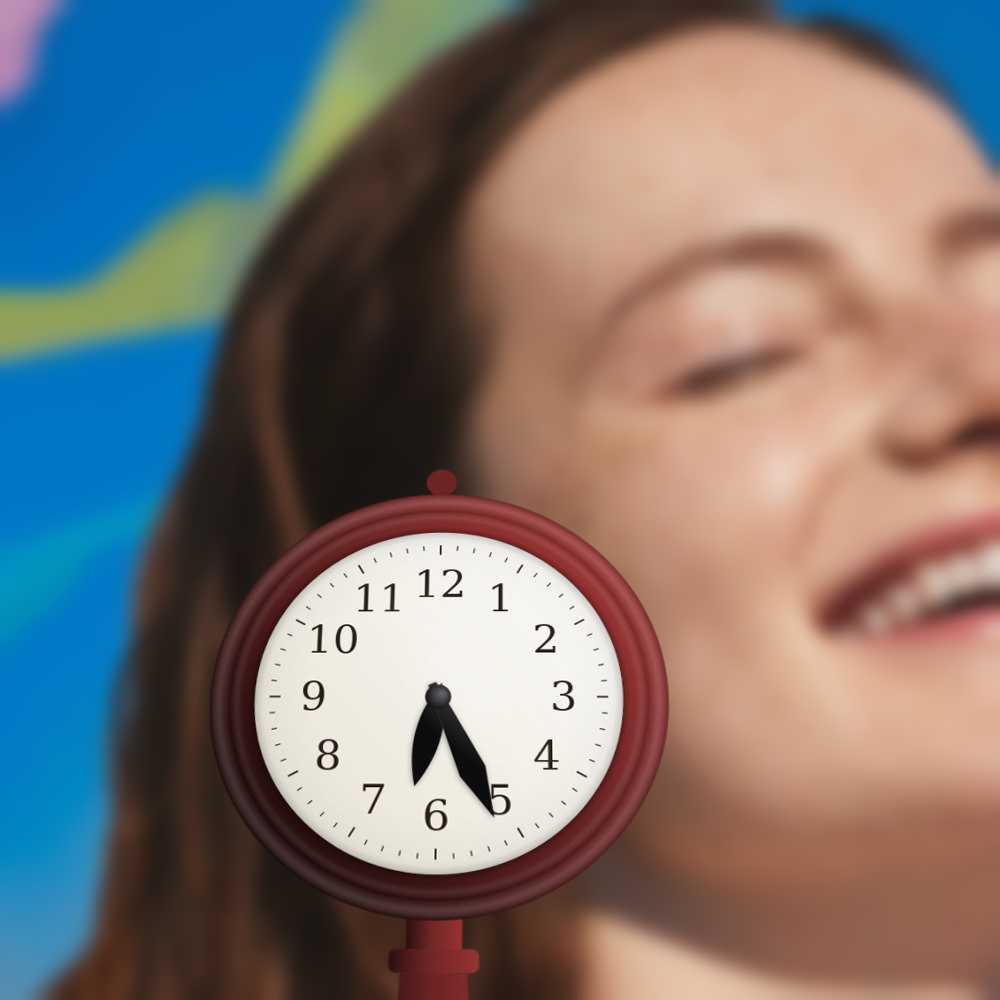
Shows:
6,26
